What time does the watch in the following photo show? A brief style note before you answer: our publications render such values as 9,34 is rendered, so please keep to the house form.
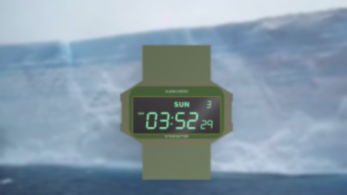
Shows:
3,52
